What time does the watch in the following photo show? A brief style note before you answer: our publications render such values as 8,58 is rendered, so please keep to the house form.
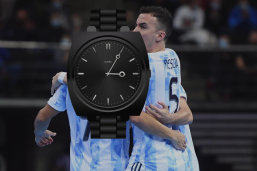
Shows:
3,05
